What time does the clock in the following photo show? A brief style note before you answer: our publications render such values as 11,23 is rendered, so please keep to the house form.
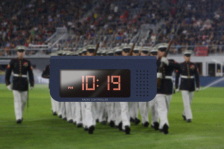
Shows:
10,19
